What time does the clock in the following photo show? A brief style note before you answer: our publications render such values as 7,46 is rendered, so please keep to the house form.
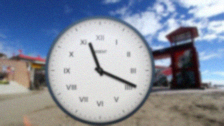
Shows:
11,19
